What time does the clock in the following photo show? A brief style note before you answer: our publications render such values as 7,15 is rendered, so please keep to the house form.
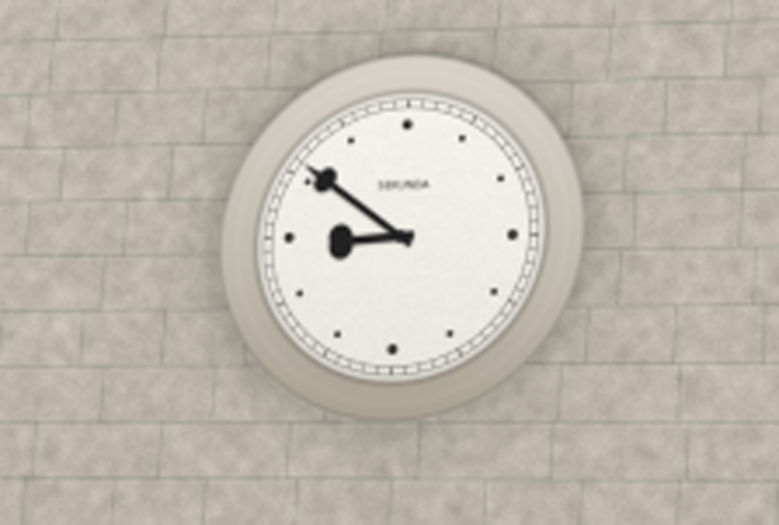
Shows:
8,51
